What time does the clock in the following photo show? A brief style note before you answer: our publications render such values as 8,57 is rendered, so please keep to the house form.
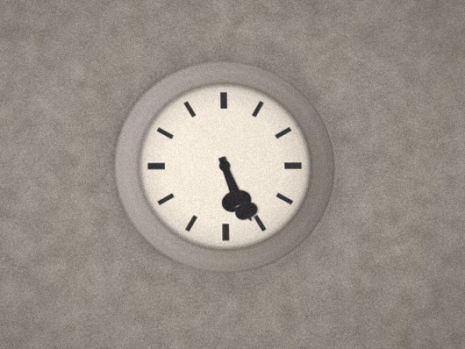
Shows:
5,26
